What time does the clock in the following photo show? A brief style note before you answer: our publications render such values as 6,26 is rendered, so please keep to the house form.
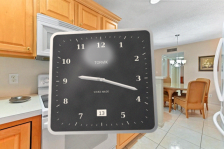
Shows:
9,18
